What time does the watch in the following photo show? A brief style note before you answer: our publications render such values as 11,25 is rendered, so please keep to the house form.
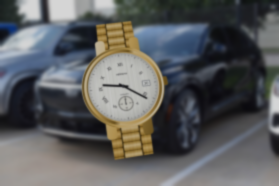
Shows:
9,21
